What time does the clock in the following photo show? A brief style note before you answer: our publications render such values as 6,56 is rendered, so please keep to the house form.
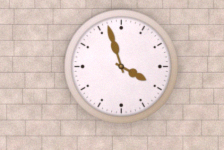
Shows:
3,57
